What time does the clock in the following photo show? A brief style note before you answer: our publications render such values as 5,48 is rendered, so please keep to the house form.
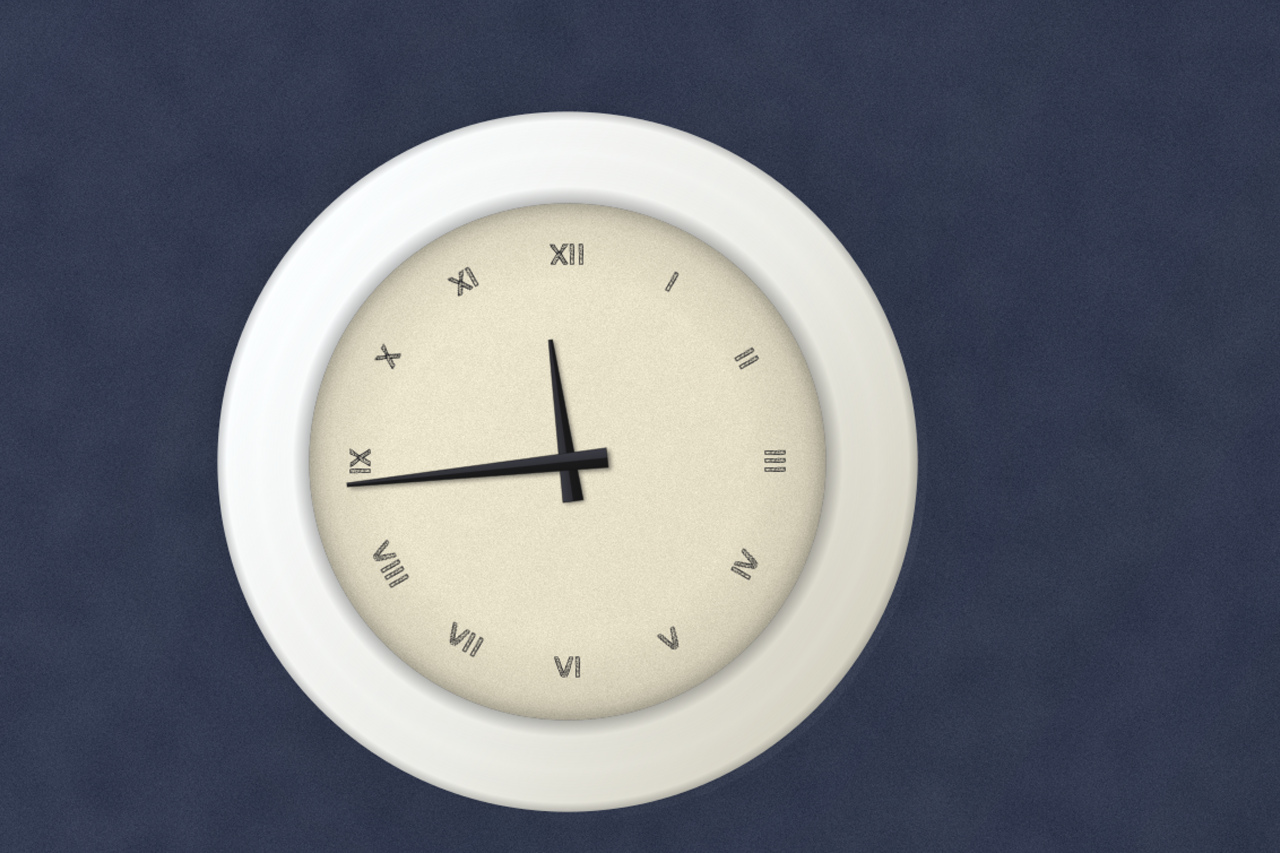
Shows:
11,44
